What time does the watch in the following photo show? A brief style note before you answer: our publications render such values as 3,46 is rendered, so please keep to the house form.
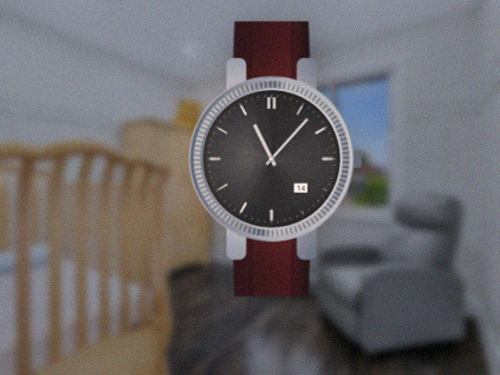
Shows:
11,07
